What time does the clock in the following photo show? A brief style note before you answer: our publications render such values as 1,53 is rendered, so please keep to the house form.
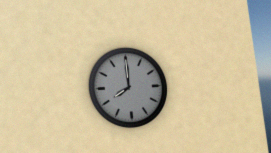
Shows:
8,00
